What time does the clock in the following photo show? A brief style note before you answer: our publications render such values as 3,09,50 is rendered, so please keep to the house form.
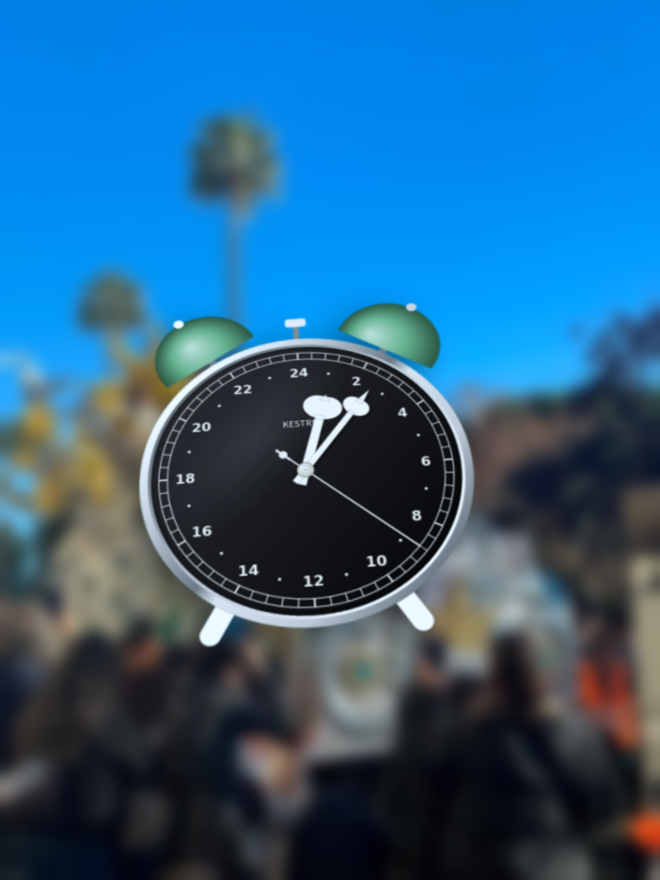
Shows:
1,06,22
